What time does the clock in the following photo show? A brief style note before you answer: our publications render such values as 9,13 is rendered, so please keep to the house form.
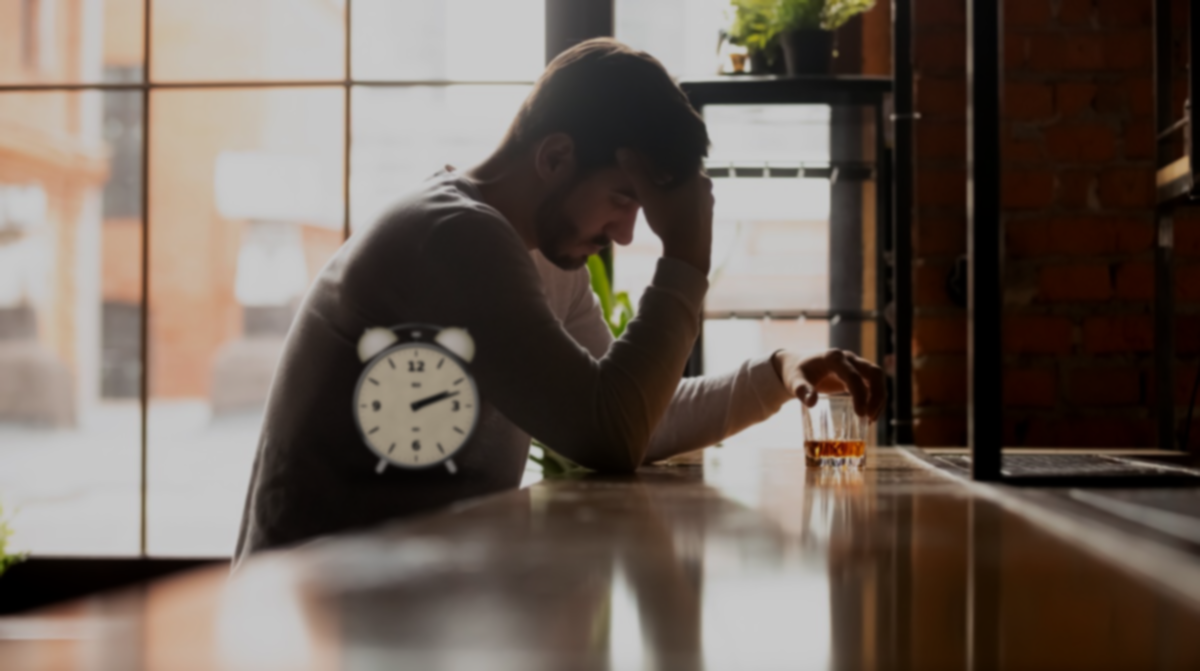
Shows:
2,12
